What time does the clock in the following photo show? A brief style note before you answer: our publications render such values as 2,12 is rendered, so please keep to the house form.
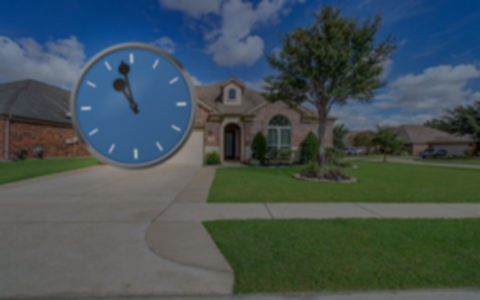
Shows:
10,58
